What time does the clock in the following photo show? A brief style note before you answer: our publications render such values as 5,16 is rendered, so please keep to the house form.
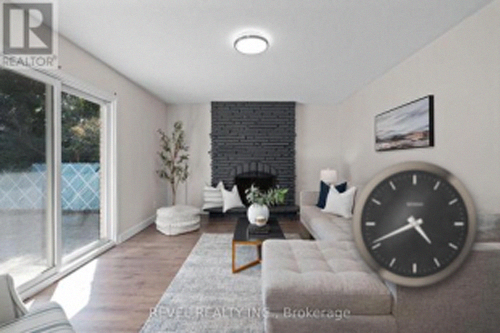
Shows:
4,41
